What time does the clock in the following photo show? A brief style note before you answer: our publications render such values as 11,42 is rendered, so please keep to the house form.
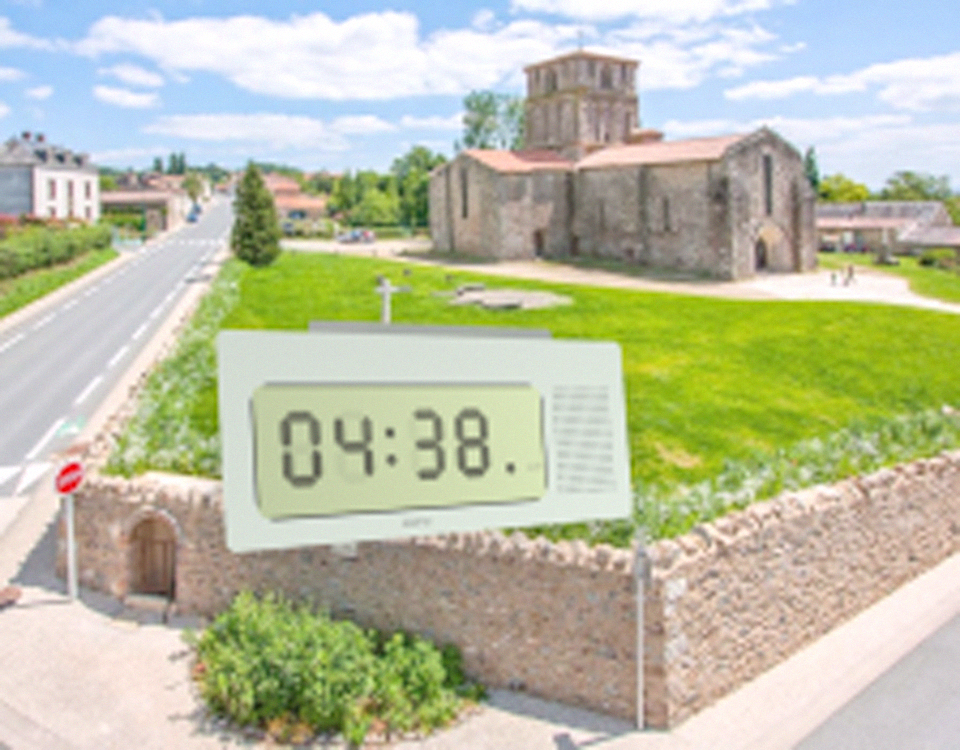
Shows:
4,38
